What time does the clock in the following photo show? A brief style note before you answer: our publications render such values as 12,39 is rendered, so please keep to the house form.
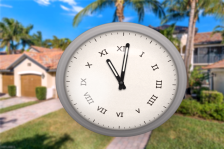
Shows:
11,01
